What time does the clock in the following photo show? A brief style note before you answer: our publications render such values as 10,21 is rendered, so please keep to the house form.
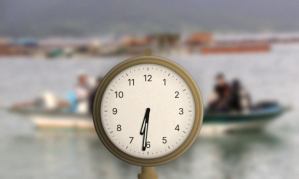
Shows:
6,31
